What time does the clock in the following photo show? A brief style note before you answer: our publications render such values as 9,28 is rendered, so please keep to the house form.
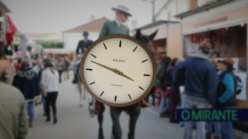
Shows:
3,48
